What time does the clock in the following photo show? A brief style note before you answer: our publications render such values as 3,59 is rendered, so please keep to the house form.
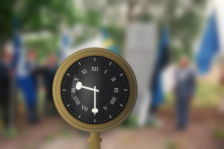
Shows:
9,30
